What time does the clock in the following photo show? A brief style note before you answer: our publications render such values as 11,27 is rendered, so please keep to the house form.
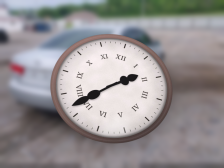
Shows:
1,37
